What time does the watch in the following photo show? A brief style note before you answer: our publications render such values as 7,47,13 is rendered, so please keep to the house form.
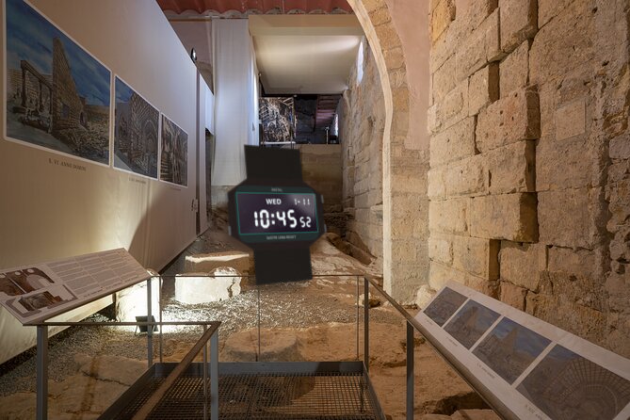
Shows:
10,45,52
